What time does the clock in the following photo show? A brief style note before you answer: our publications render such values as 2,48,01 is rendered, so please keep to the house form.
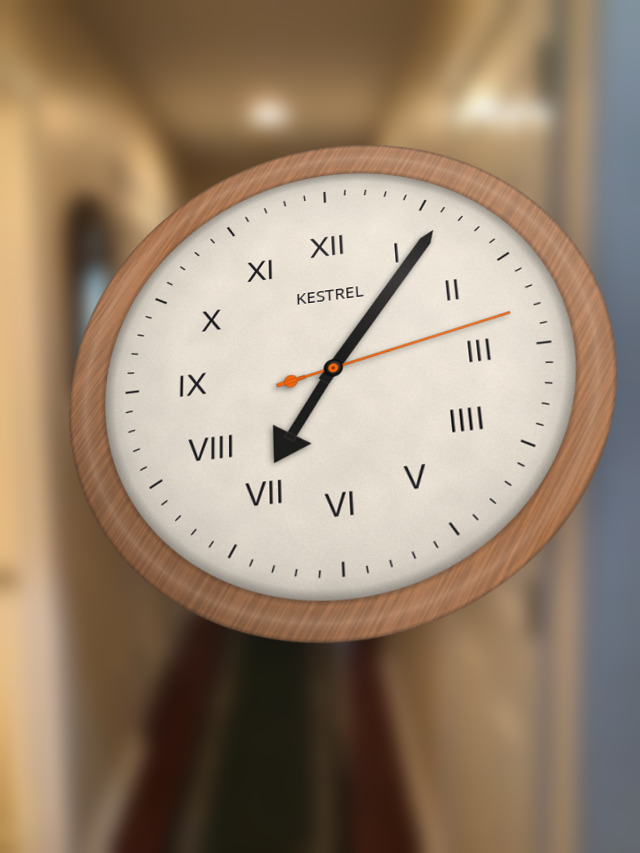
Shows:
7,06,13
